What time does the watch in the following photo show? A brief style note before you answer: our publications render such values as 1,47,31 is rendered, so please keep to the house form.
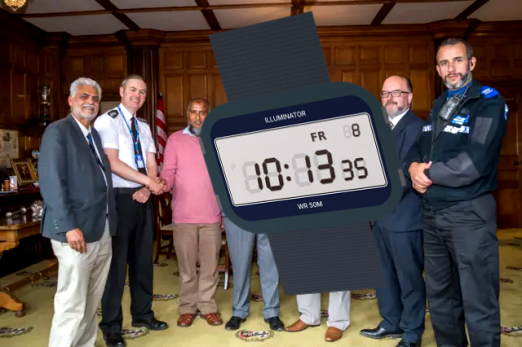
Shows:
10,13,35
